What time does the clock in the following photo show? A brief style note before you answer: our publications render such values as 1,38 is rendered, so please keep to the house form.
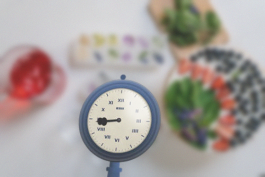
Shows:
8,44
